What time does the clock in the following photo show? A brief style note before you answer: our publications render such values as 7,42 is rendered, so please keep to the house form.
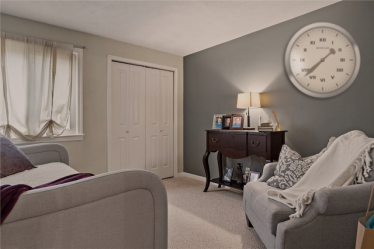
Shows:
1,38
